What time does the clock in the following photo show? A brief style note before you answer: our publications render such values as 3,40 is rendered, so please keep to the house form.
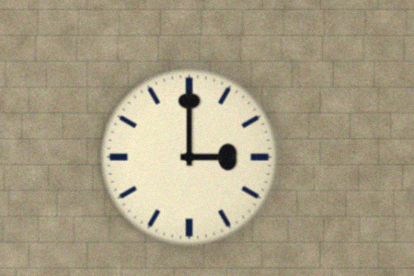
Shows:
3,00
